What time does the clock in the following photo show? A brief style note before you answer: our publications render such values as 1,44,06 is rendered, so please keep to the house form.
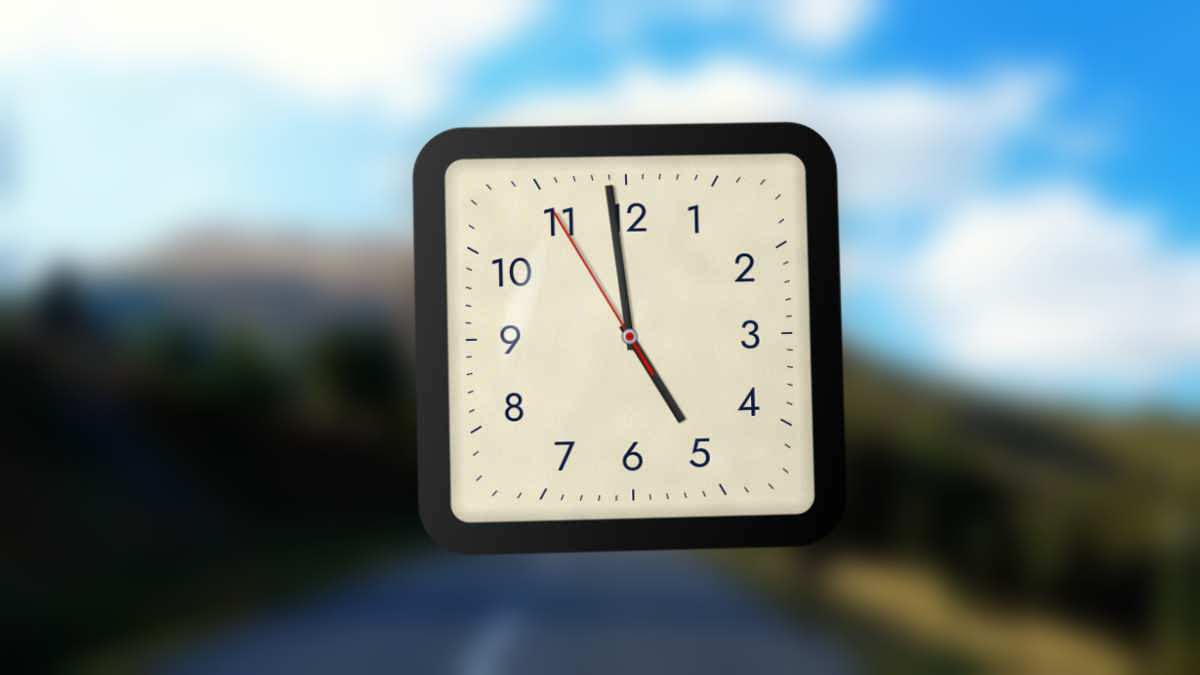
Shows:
4,58,55
